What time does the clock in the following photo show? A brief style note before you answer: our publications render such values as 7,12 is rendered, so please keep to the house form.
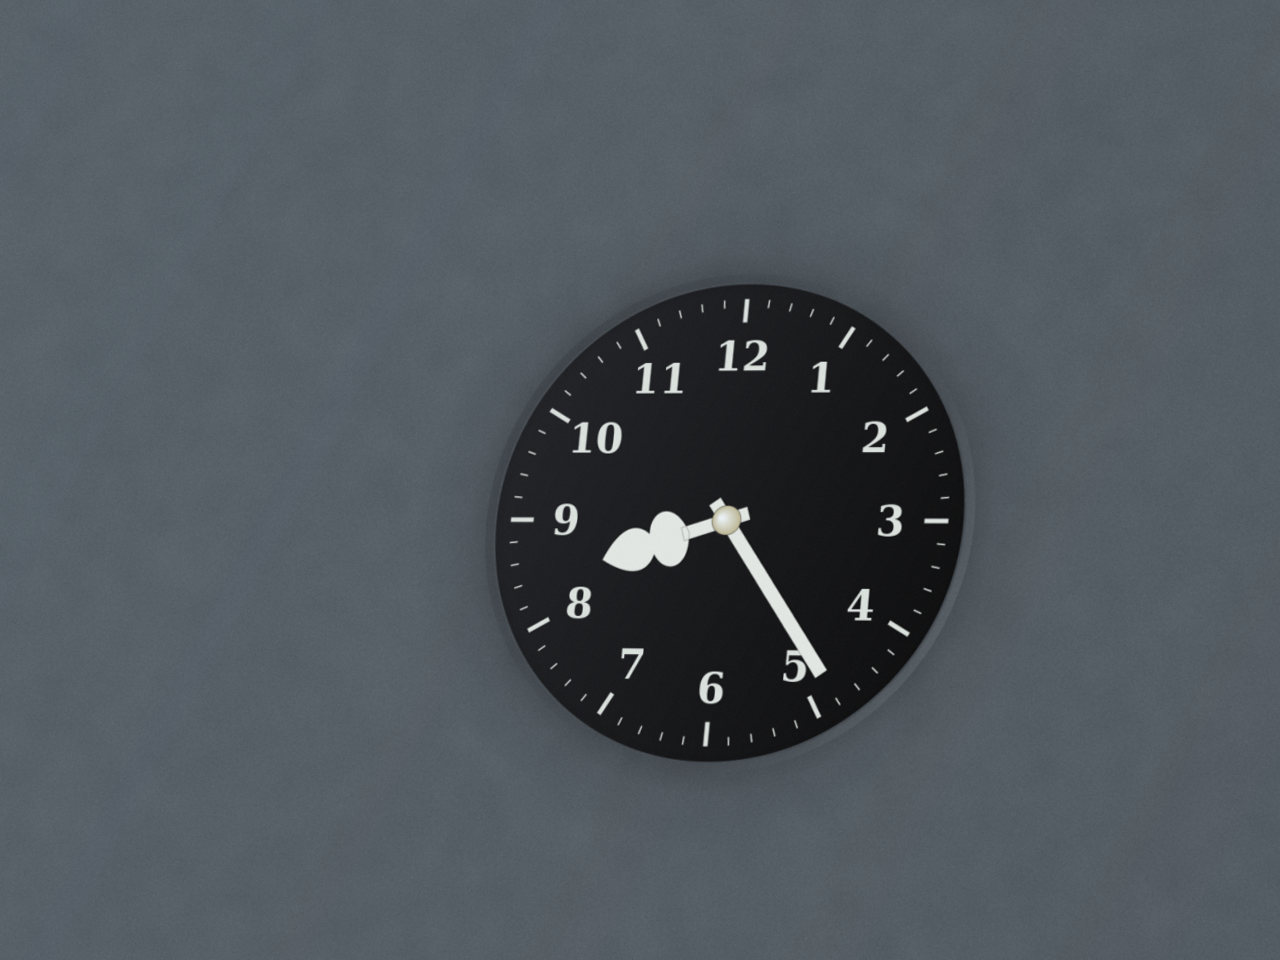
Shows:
8,24
